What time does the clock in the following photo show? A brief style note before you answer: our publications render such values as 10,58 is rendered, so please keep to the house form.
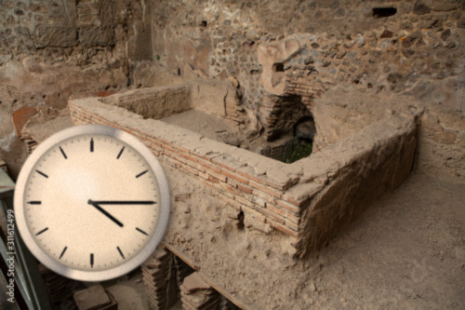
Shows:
4,15
